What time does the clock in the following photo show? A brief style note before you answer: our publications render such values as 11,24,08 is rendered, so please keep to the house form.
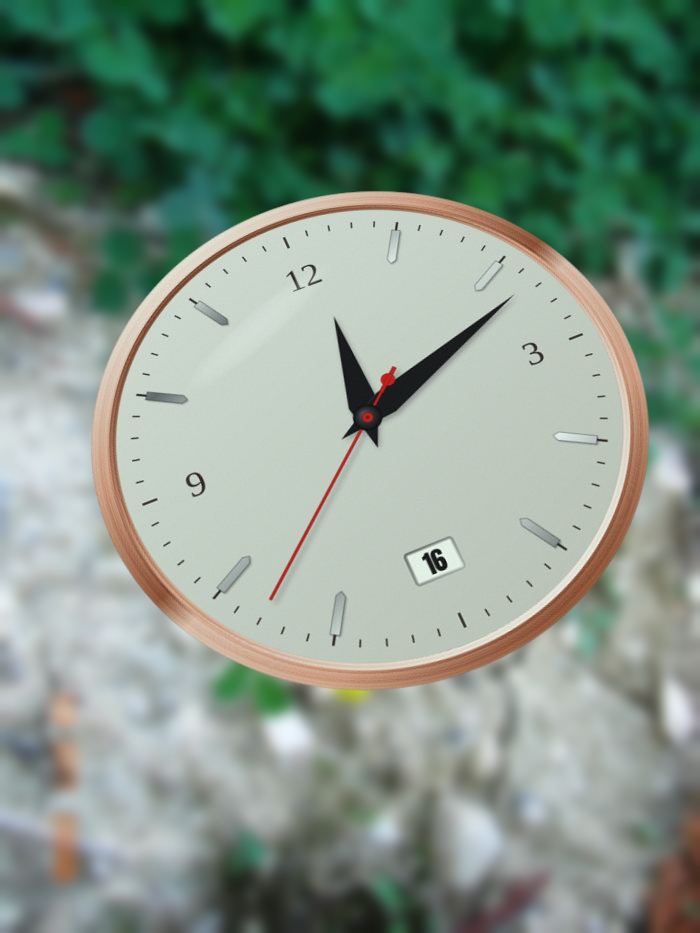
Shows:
12,11,38
